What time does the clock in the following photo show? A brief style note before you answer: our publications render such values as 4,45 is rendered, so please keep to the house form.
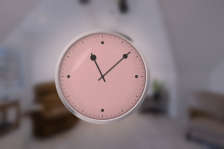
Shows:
11,08
